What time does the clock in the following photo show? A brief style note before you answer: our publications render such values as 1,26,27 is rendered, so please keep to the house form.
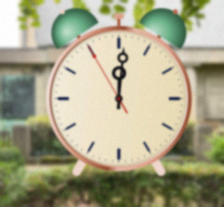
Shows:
12,00,55
